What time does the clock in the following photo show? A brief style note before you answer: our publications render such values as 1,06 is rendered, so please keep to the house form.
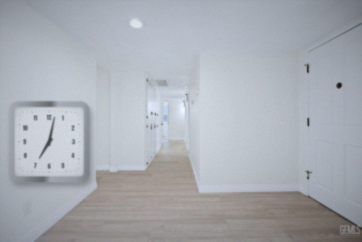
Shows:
7,02
